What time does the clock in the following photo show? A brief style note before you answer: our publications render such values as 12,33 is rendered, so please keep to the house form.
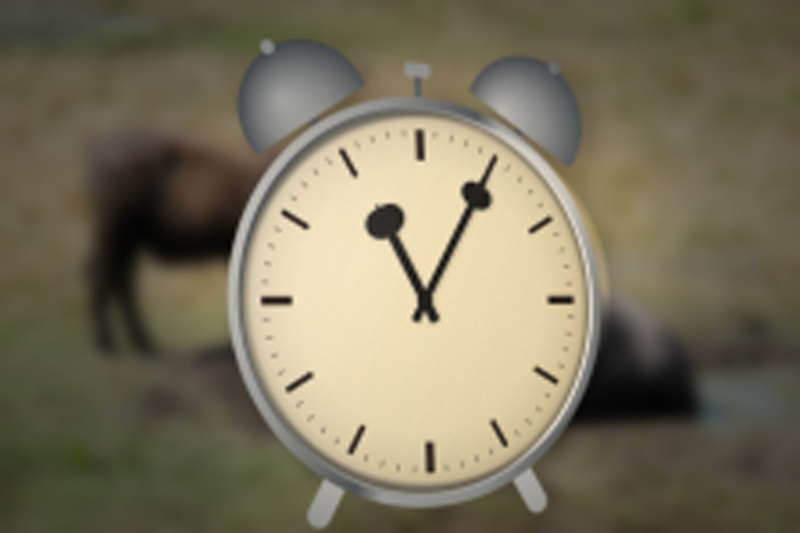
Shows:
11,05
